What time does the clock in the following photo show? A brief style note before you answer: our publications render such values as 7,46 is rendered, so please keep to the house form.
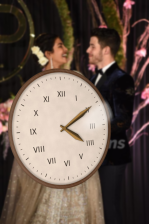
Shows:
4,10
